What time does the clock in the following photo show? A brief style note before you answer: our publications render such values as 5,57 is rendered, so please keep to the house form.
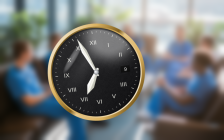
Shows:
6,56
